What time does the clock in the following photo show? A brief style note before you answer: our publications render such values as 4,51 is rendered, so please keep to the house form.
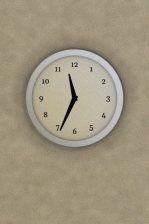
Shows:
11,34
